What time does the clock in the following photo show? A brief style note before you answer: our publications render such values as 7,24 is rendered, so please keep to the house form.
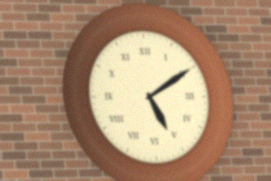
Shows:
5,10
